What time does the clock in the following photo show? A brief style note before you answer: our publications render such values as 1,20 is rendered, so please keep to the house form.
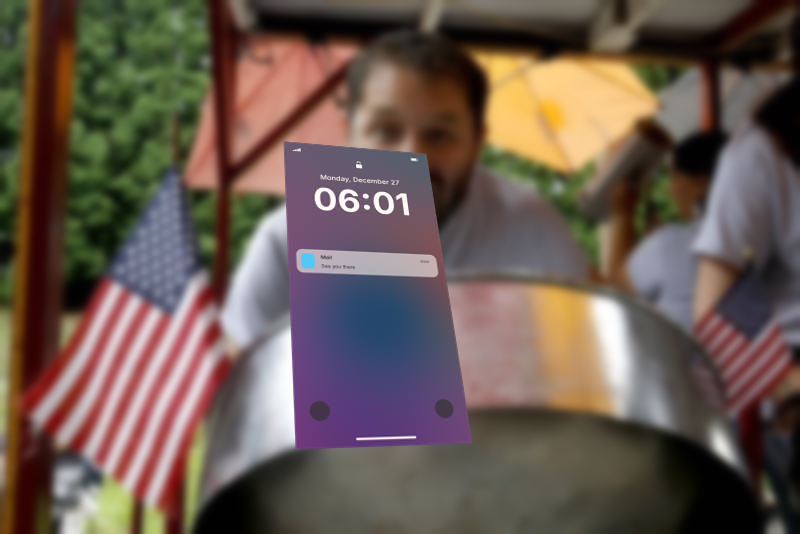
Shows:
6,01
